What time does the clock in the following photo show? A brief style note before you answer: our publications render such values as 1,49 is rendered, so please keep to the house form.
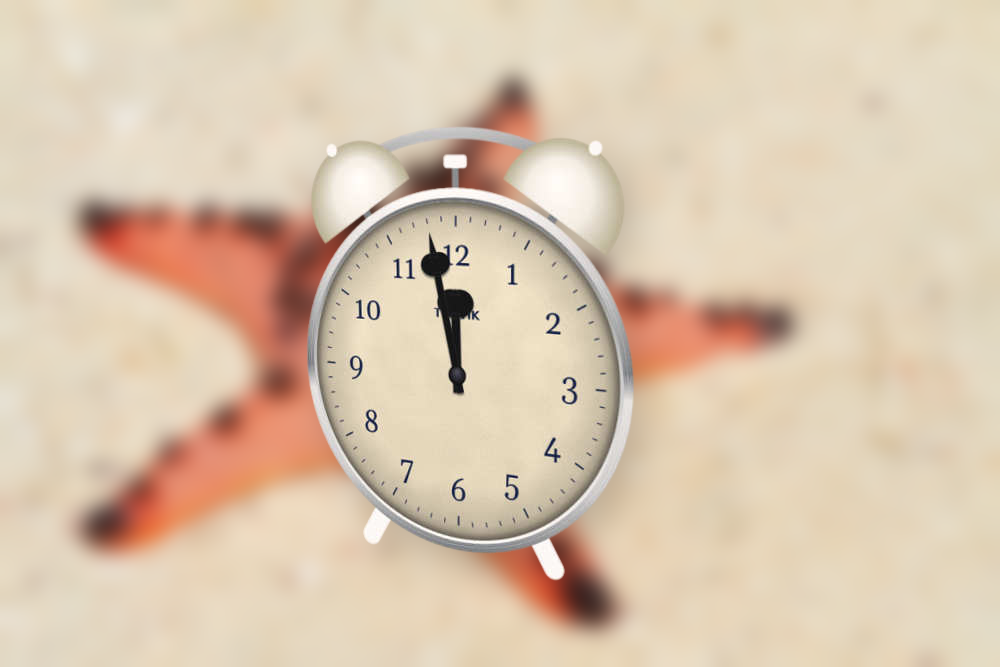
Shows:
11,58
